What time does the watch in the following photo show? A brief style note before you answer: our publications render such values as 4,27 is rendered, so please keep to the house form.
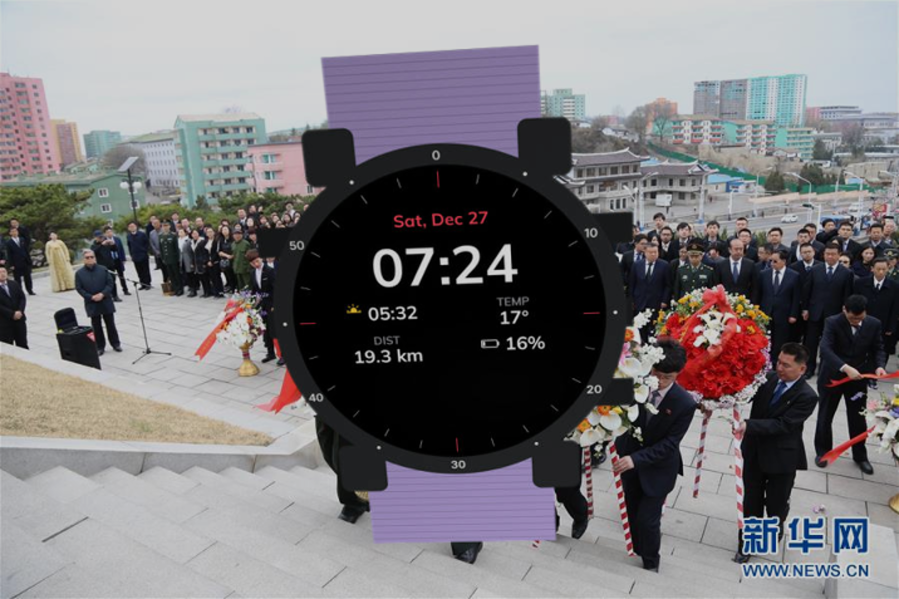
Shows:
7,24
